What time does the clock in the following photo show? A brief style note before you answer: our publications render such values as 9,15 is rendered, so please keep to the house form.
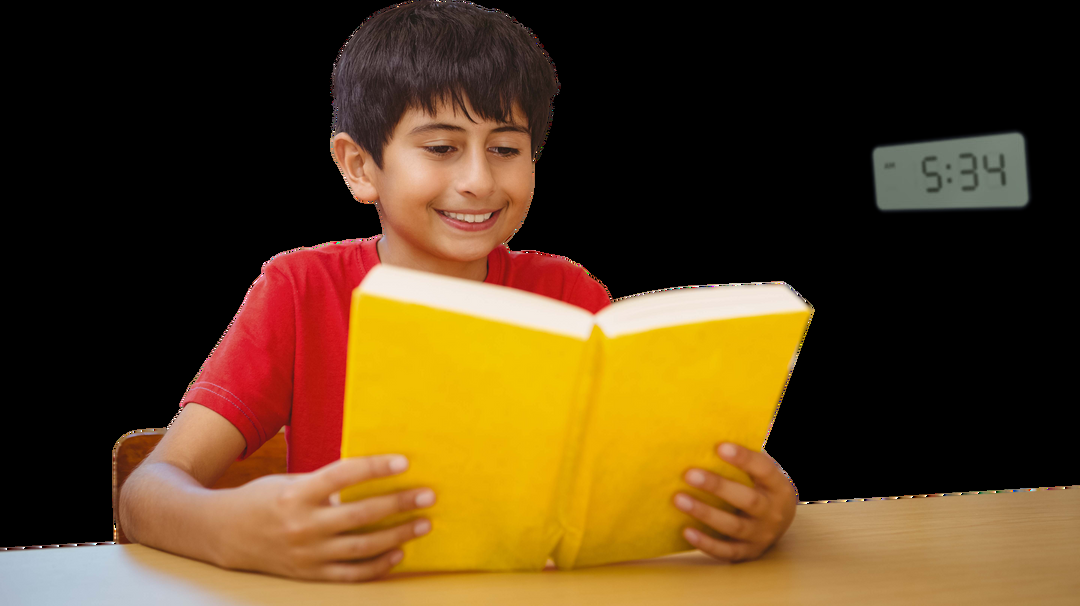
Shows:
5,34
